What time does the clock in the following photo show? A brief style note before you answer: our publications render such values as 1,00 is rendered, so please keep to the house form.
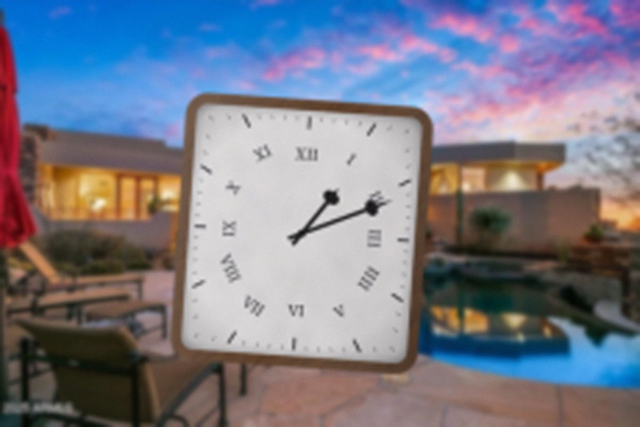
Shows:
1,11
